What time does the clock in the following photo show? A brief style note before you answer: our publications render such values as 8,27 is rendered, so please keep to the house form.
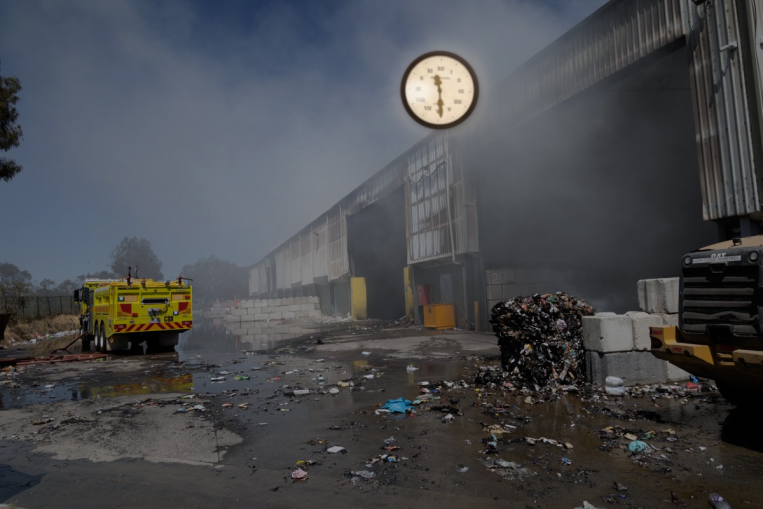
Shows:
11,29
